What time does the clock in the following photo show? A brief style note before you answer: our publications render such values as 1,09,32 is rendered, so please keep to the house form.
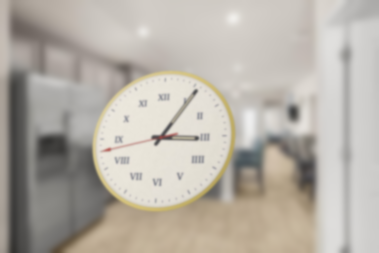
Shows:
3,05,43
